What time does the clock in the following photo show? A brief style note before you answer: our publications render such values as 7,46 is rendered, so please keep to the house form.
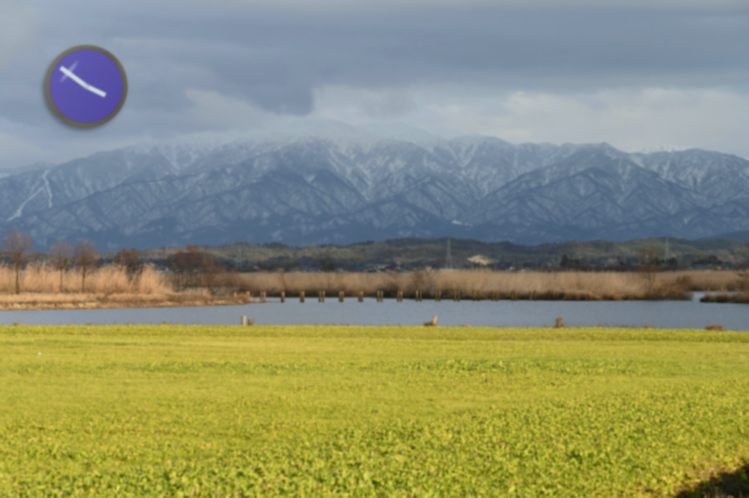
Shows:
3,51
